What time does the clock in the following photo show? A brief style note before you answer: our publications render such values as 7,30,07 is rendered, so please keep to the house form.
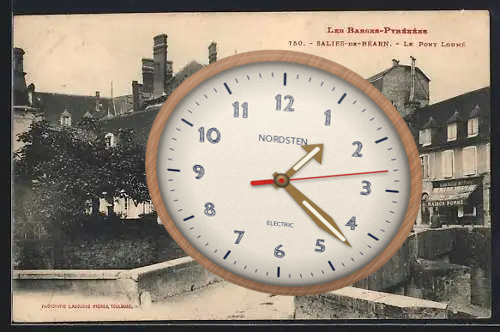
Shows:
1,22,13
